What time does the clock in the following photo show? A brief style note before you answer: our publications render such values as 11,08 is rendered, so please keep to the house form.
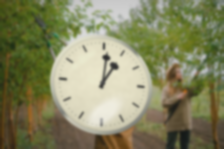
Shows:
1,01
